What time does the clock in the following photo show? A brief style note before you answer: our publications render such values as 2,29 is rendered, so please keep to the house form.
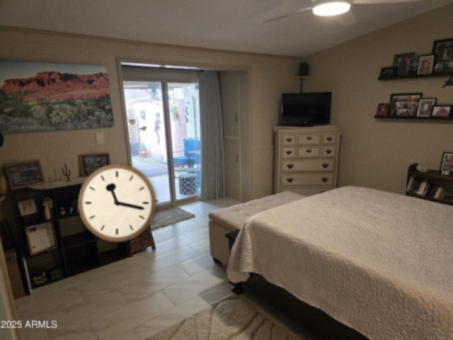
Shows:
11,17
